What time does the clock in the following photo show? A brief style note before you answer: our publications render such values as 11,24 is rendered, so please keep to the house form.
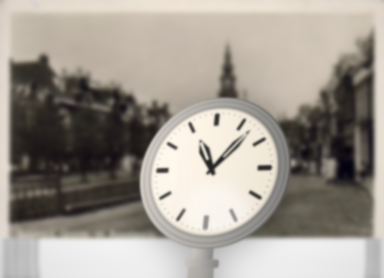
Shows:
11,07
